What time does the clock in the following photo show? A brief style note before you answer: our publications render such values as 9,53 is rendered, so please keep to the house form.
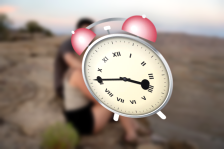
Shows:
3,46
